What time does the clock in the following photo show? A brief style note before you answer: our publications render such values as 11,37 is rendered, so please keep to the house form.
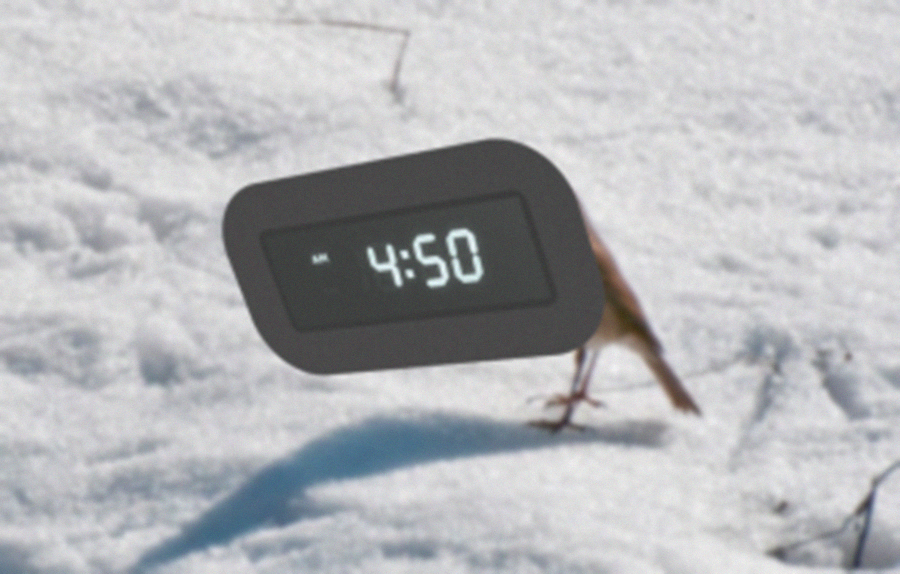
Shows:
4,50
